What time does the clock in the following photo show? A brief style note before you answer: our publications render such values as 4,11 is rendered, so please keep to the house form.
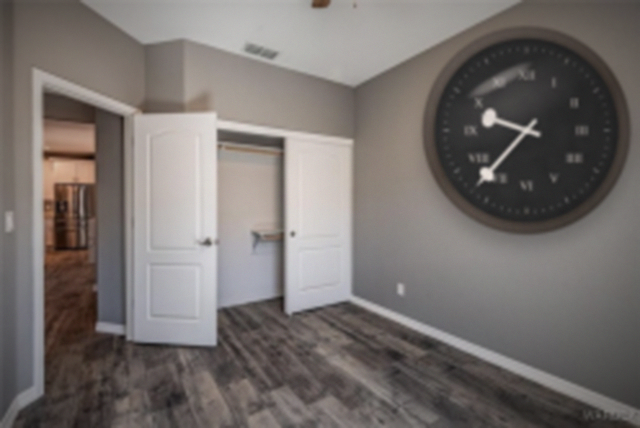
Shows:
9,37
